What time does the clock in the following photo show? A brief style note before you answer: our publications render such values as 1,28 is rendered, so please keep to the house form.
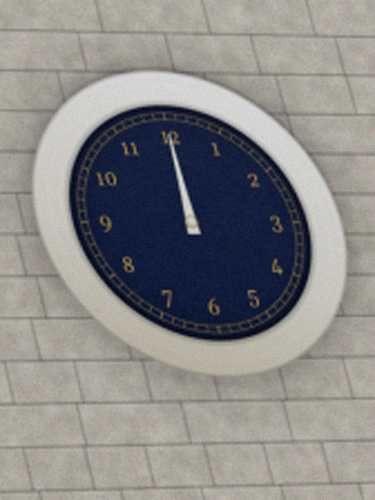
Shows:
12,00
